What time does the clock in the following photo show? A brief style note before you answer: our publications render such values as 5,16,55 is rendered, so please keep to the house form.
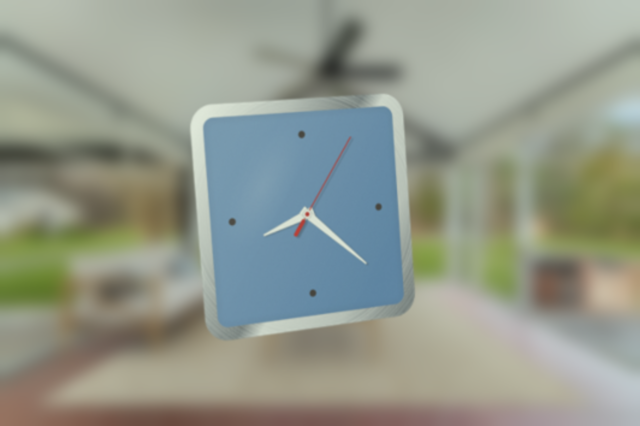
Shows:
8,22,06
